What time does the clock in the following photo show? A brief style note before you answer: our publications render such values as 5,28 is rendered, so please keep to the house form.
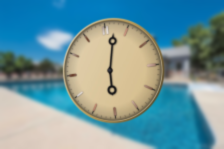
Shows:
6,02
